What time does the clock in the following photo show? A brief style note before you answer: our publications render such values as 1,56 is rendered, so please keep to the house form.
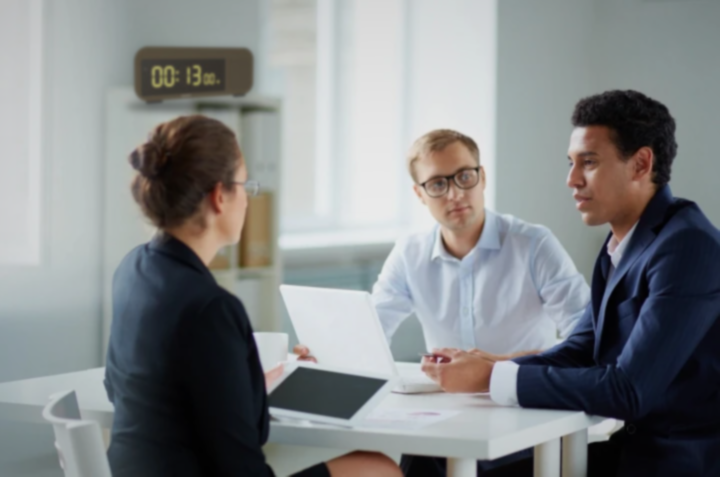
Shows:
0,13
